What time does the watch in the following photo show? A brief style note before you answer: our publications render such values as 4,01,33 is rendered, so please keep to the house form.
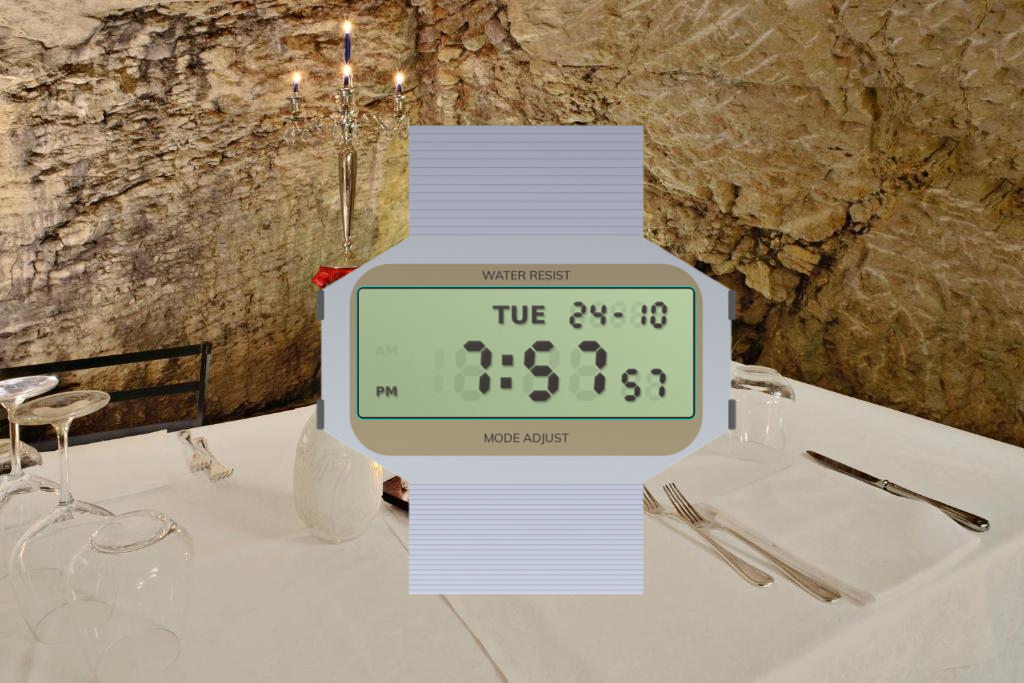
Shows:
7,57,57
